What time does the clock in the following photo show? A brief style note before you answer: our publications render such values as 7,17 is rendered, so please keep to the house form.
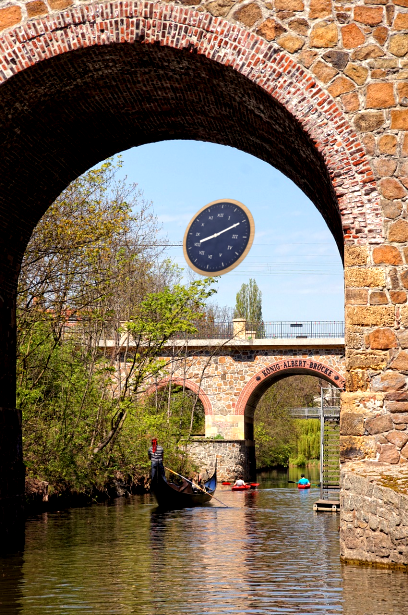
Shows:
8,10
